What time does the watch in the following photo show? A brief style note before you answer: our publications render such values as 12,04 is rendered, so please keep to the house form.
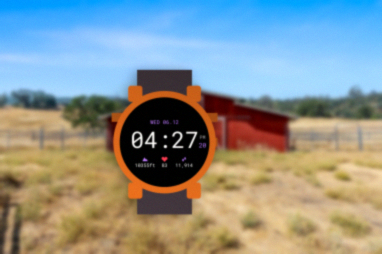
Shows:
4,27
